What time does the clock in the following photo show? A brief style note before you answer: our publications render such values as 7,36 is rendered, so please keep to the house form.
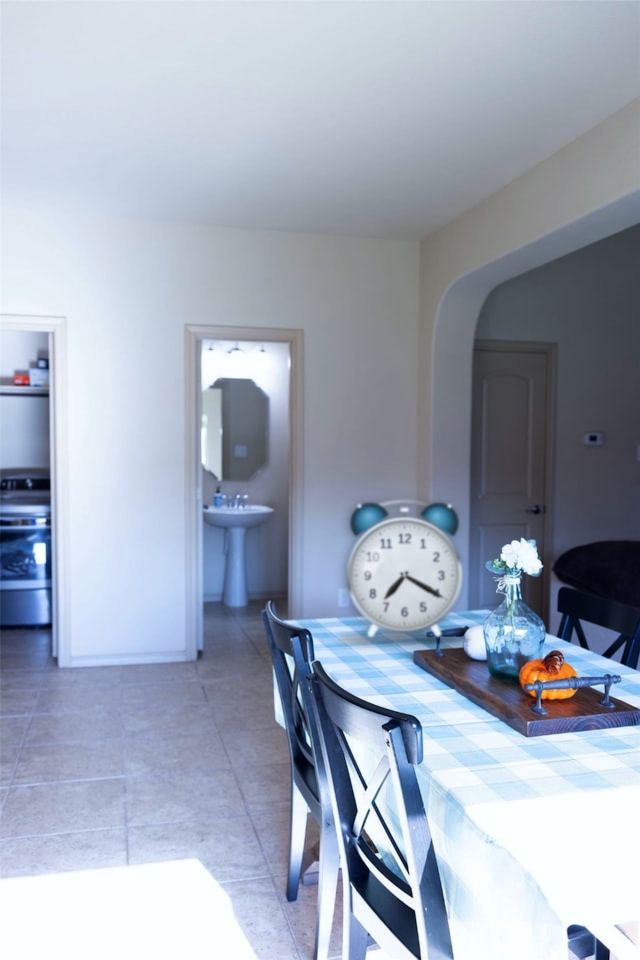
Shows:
7,20
